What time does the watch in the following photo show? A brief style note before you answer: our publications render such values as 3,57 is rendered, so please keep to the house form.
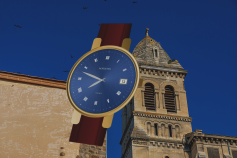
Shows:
7,48
